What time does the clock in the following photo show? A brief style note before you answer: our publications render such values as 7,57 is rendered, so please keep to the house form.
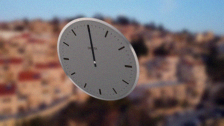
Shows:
12,00
